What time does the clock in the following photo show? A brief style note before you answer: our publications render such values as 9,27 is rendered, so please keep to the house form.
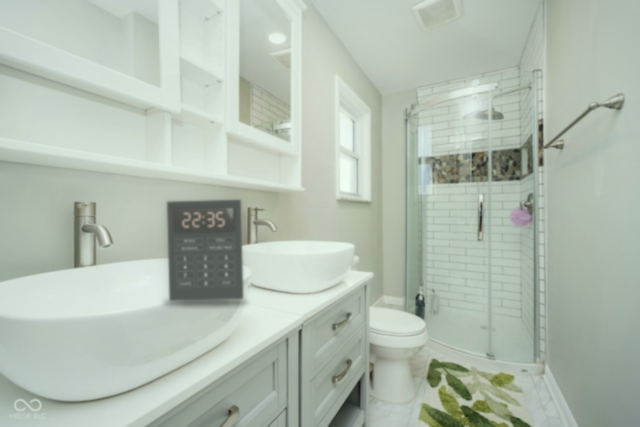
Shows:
22,35
